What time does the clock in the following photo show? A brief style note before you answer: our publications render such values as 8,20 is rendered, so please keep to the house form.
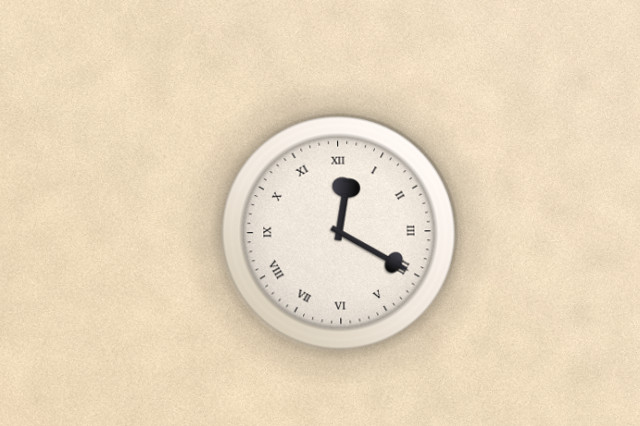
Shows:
12,20
